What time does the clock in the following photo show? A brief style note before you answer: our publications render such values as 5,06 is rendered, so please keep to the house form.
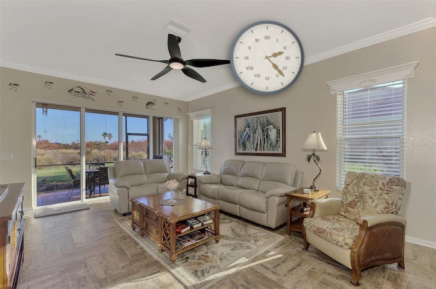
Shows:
2,23
